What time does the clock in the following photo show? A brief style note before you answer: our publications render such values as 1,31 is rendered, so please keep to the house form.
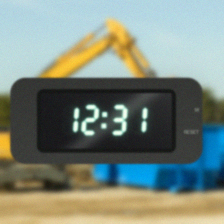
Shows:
12,31
